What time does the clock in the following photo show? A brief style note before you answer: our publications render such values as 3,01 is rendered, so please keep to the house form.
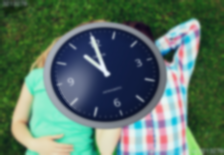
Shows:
11,00
